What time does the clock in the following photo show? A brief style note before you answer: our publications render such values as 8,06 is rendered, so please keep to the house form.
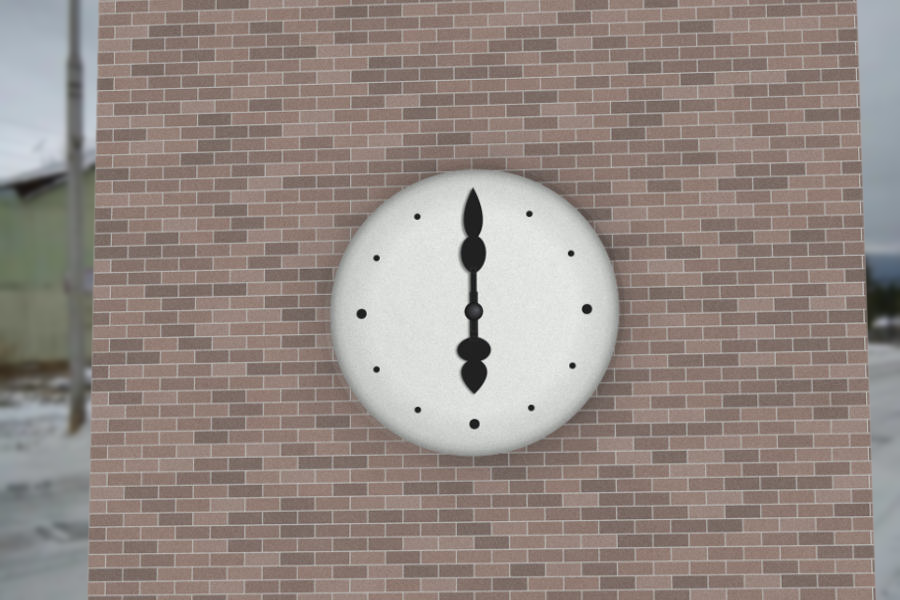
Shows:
6,00
